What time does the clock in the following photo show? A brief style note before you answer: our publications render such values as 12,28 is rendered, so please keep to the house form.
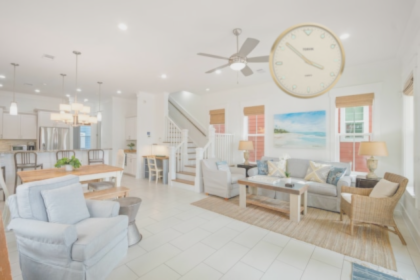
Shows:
3,52
